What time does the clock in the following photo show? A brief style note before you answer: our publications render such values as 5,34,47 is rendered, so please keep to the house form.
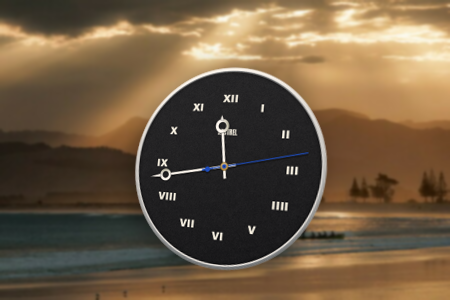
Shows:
11,43,13
